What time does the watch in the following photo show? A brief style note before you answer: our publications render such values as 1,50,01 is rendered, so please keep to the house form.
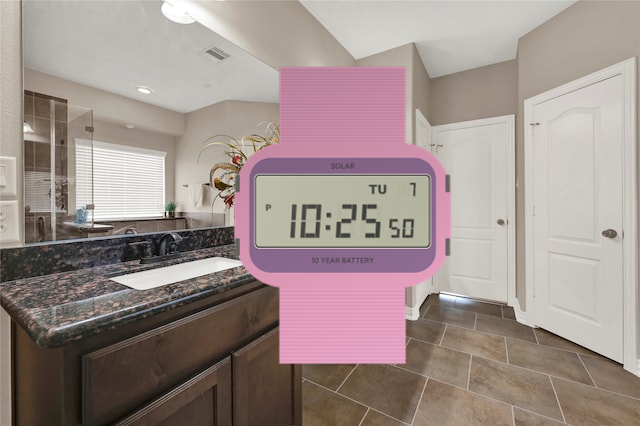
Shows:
10,25,50
